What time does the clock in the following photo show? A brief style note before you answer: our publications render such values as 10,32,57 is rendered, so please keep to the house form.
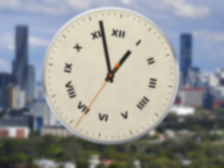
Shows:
12,56,34
